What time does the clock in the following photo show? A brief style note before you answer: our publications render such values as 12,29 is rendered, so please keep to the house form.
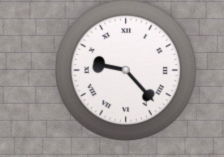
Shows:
9,23
